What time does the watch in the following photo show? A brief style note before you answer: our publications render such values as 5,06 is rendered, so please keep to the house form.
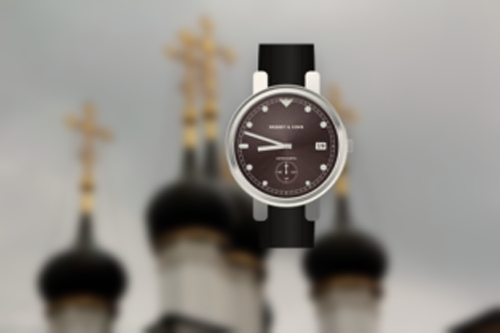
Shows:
8,48
